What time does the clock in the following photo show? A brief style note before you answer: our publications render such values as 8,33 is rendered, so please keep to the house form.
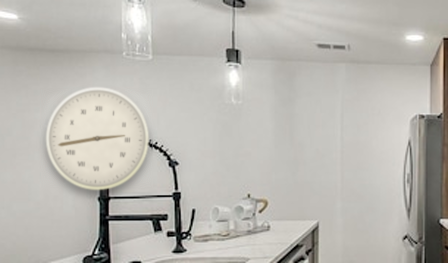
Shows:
2,43
